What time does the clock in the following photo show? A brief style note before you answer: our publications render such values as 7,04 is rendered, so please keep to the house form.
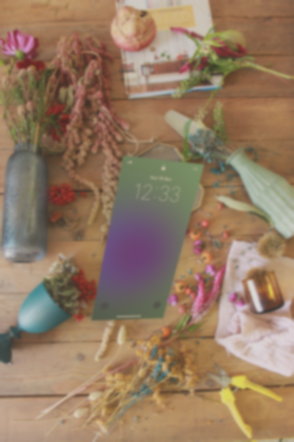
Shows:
12,33
